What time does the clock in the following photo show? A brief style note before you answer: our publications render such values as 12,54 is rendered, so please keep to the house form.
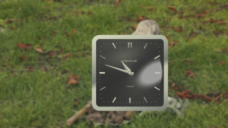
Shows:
10,48
